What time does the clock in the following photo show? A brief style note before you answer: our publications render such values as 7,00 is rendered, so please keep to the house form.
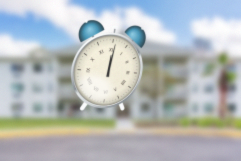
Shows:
12,01
